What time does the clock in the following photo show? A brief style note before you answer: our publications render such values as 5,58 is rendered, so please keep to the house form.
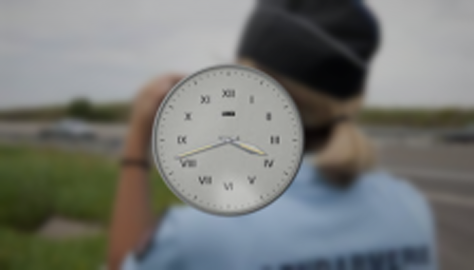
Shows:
3,42
